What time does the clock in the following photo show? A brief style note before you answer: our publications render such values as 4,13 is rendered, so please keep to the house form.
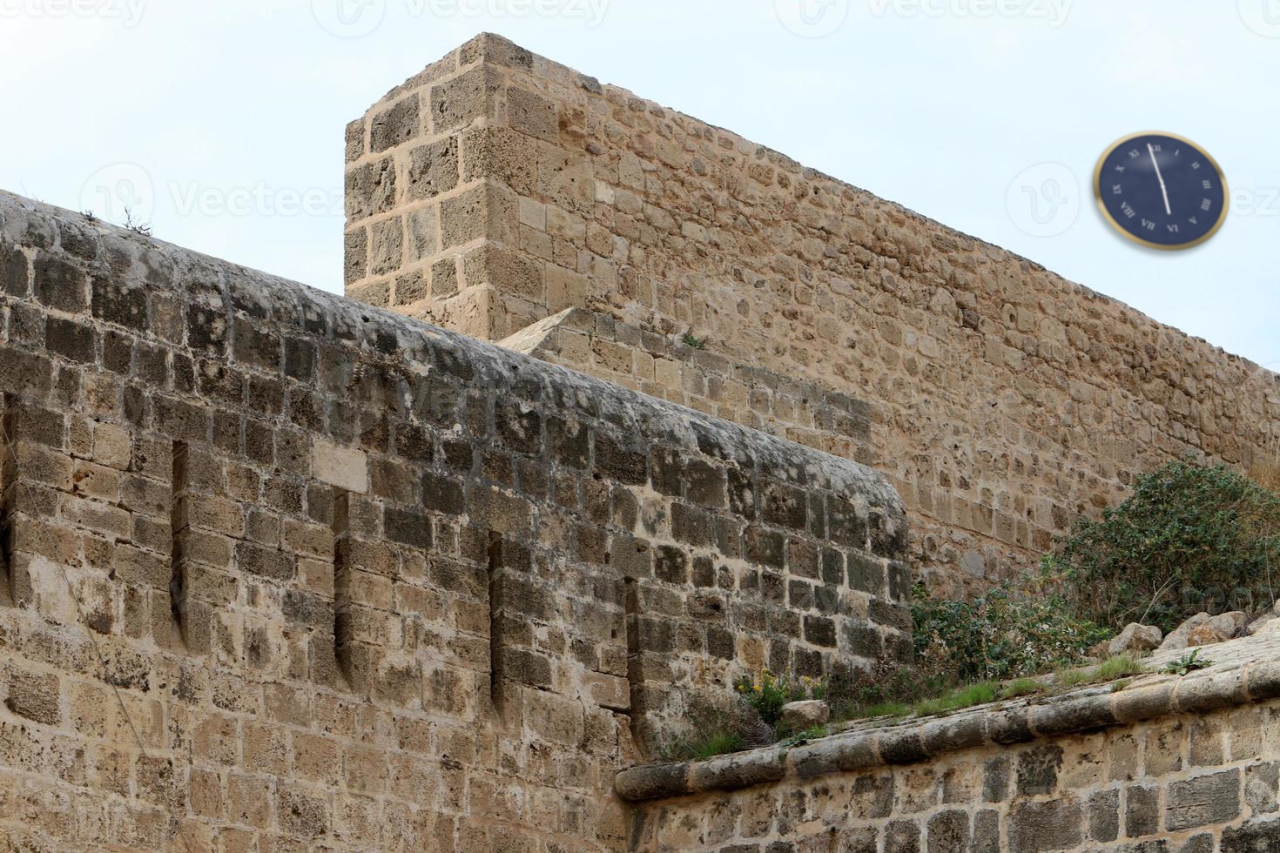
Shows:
5,59
